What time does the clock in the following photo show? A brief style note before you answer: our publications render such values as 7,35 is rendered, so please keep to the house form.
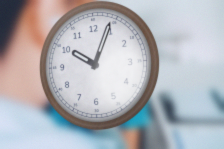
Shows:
10,04
